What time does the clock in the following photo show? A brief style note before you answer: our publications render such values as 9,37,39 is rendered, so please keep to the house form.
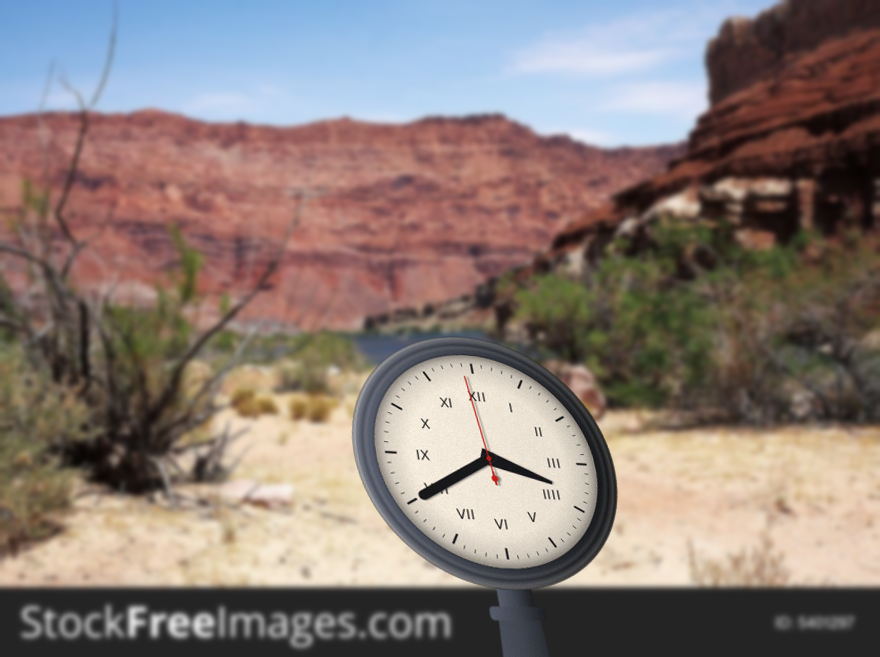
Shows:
3,39,59
